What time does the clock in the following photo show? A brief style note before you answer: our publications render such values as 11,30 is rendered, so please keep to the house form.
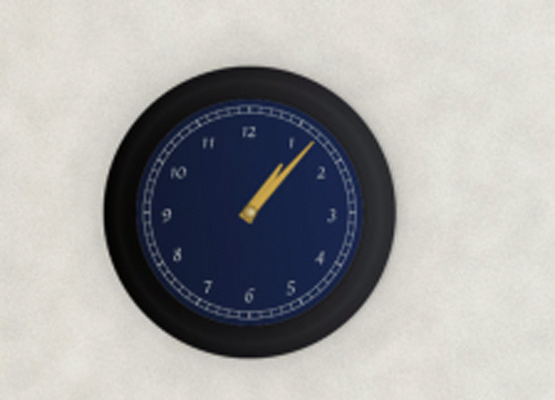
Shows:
1,07
